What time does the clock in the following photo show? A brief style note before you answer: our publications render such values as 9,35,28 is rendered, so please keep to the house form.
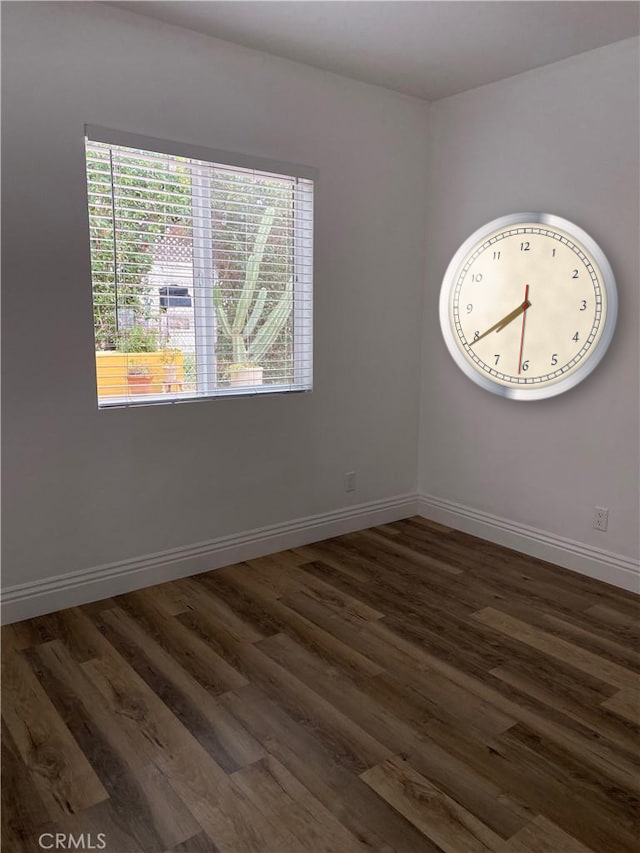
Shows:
7,39,31
